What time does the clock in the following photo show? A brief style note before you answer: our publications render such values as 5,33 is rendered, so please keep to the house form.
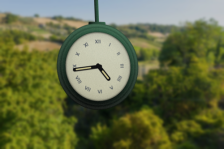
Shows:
4,44
